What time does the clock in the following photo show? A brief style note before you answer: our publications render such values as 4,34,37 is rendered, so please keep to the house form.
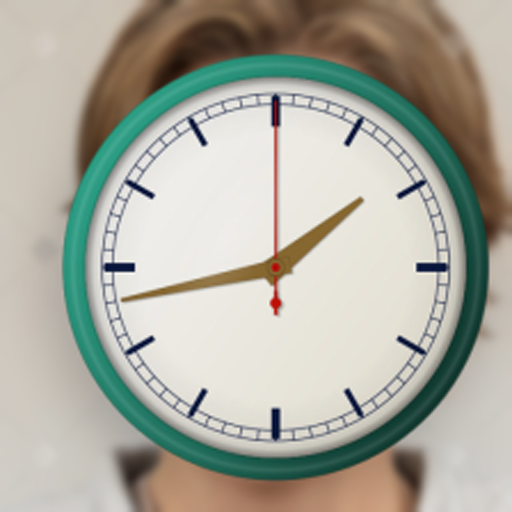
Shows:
1,43,00
